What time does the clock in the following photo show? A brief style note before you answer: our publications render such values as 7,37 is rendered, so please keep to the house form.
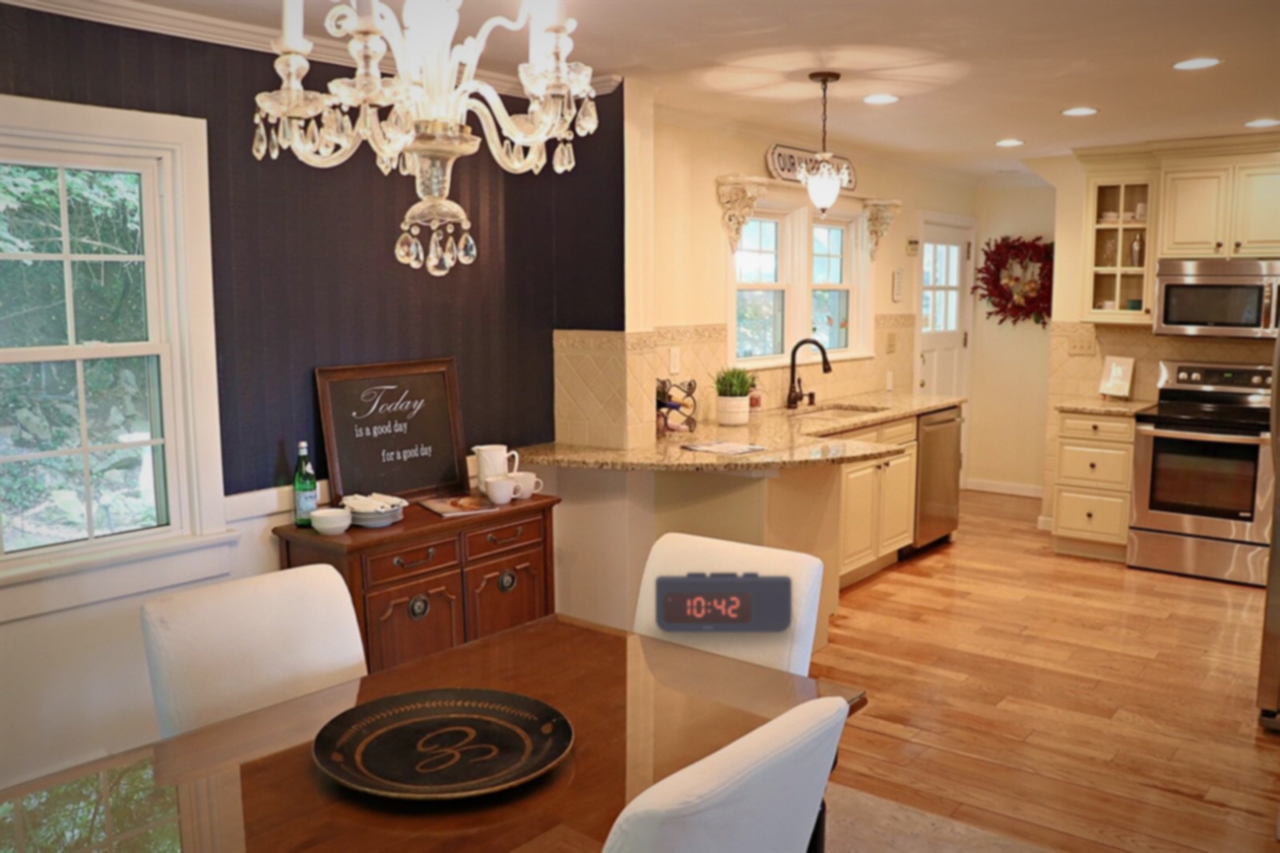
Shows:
10,42
